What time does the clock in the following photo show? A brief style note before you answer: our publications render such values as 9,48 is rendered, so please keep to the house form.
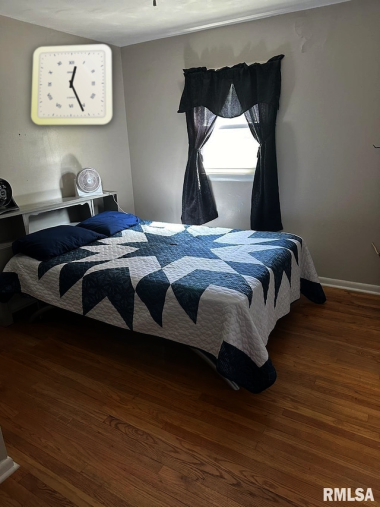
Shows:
12,26
